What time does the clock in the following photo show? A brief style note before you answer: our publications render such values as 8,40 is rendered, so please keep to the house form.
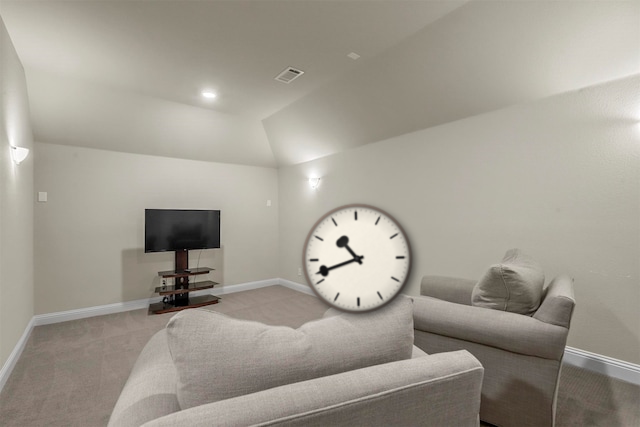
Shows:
10,42
